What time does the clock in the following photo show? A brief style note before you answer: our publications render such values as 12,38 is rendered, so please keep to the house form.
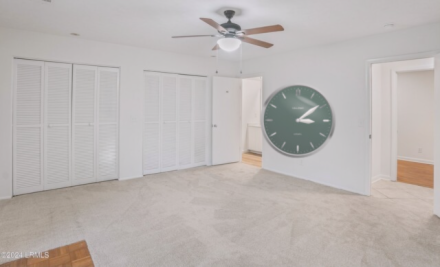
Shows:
3,09
